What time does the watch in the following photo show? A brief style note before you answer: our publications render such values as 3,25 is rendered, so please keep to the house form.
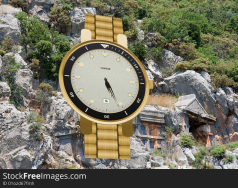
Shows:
5,26
